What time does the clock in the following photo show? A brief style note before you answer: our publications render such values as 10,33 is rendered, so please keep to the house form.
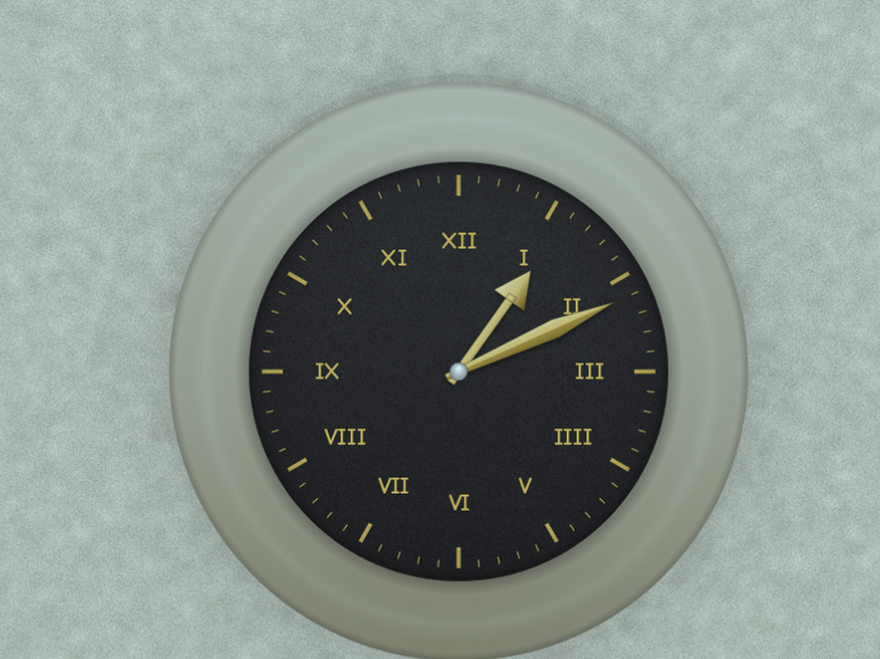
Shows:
1,11
